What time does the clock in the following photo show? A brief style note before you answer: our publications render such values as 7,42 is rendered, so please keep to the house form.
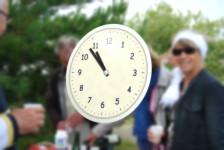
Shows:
10,53
